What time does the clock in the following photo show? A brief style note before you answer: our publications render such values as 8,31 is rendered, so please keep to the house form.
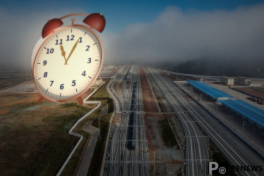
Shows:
11,04
